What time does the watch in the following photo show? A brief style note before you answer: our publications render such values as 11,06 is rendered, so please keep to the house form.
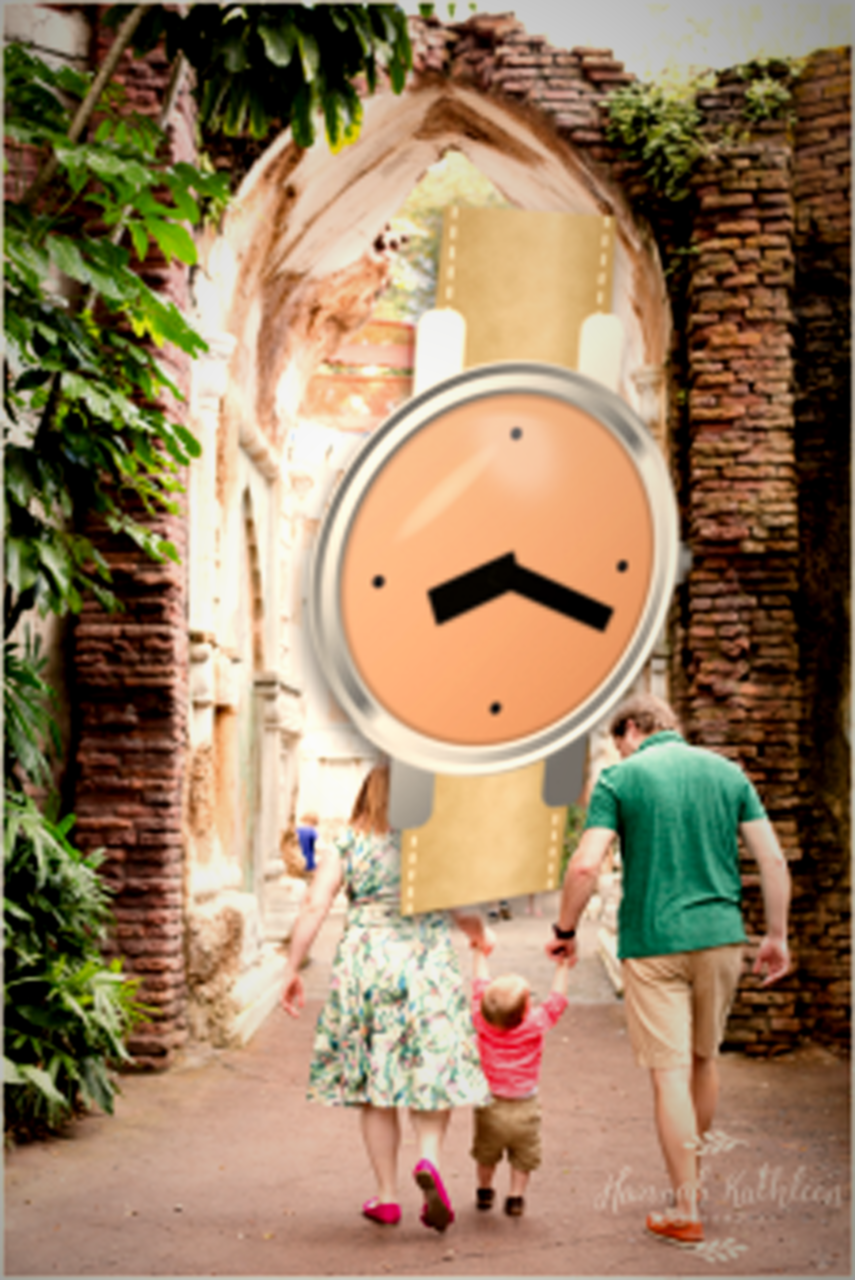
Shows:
8,19
